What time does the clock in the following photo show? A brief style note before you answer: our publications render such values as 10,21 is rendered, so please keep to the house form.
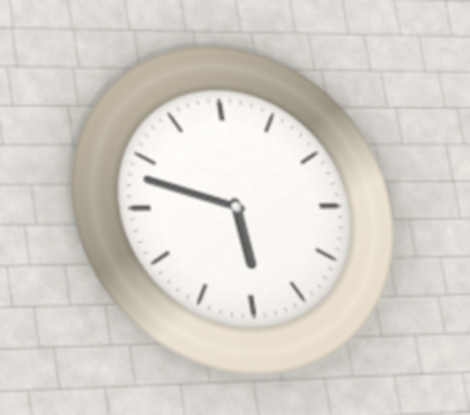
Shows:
5,48
